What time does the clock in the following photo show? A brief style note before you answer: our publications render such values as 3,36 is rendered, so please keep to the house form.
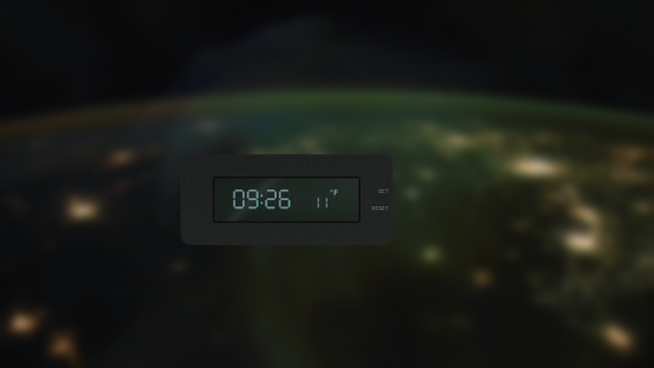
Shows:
9,26
